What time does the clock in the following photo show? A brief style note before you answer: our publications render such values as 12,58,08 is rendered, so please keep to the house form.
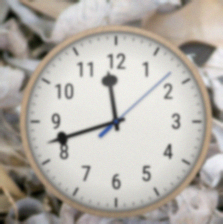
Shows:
11,42,08
